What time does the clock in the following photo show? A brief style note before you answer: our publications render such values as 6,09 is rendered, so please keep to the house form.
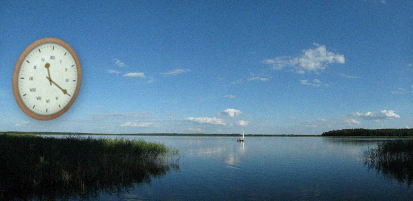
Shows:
11,20
